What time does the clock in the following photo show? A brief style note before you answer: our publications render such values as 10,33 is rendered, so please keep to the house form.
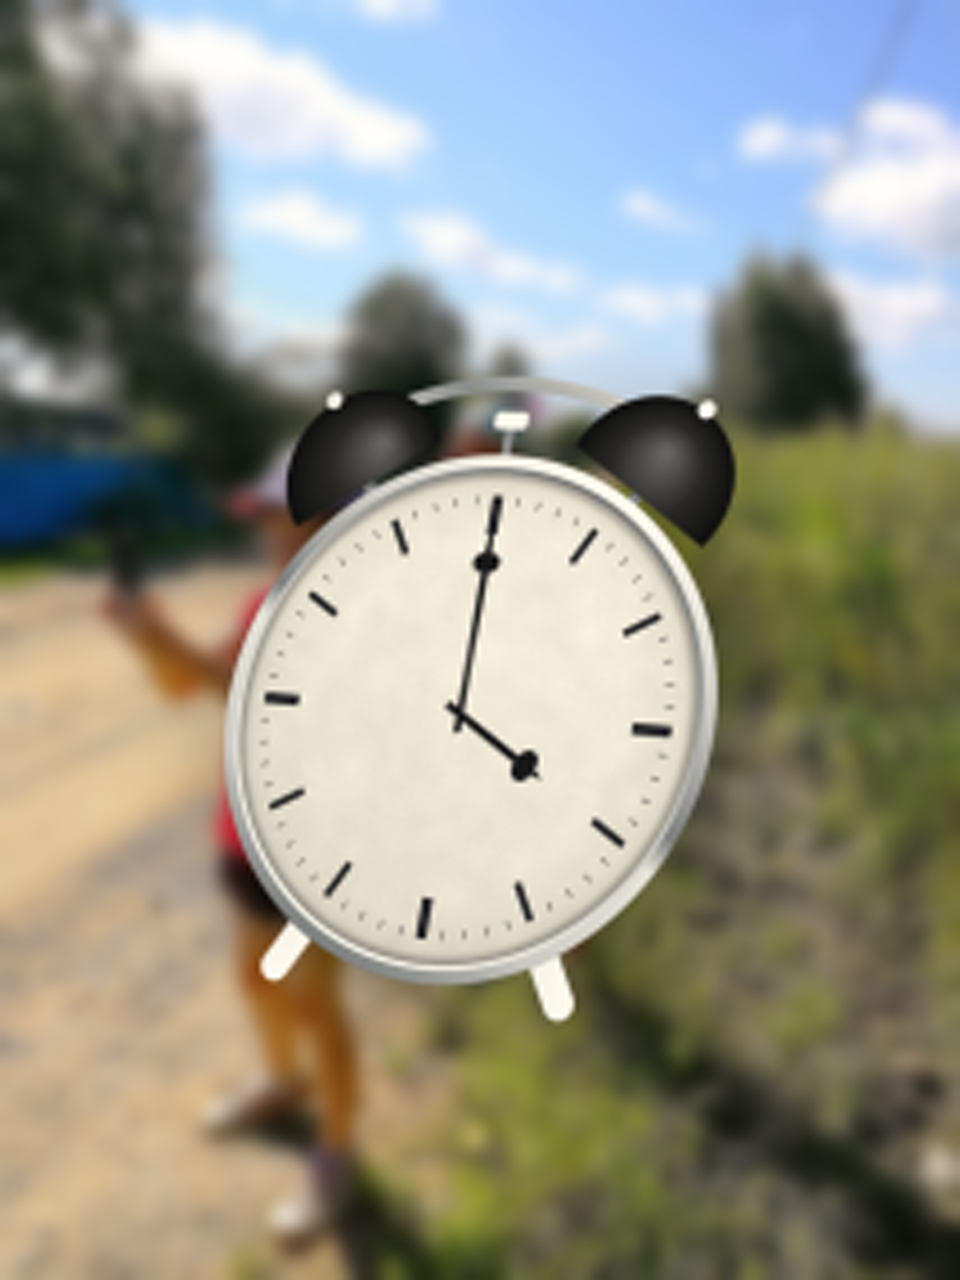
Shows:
4,00
